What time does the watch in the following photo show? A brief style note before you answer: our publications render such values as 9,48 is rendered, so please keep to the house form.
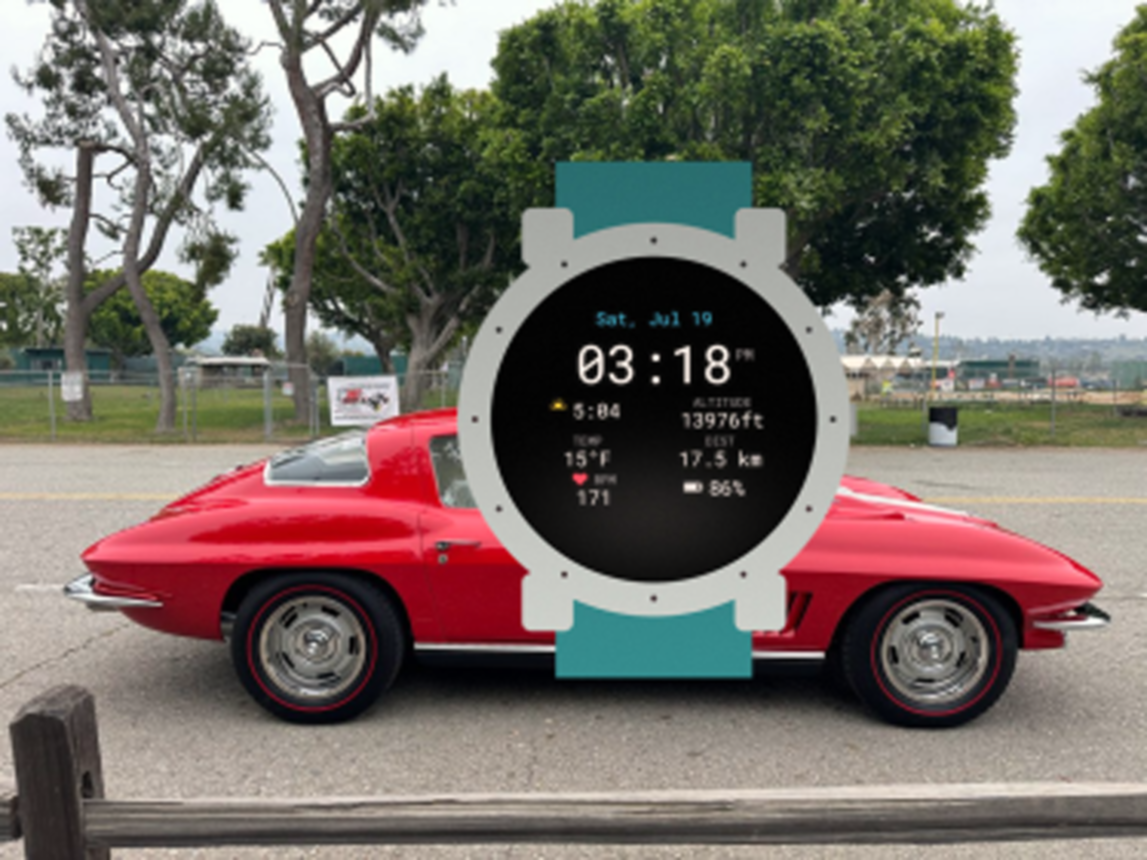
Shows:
3,18
